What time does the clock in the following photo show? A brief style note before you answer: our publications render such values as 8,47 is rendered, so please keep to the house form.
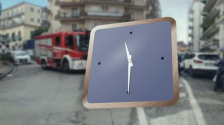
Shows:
11,30
